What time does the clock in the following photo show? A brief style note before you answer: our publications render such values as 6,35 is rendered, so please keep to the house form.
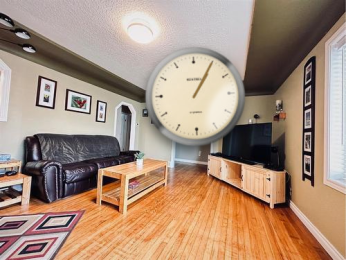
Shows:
1,05
